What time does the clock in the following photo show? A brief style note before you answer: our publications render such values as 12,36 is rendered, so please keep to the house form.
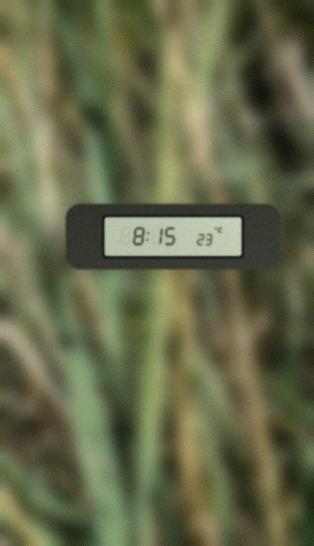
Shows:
8,15
